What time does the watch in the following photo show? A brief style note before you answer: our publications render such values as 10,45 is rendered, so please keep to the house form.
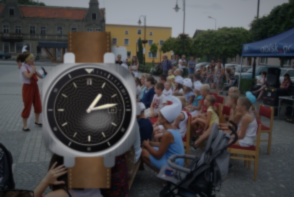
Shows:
1,13
